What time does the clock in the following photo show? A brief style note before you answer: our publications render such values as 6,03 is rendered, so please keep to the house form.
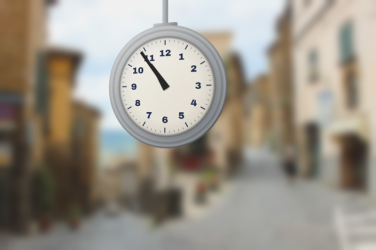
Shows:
10,54
